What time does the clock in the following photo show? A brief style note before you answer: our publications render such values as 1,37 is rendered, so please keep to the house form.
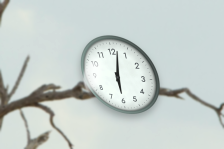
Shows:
6,02
